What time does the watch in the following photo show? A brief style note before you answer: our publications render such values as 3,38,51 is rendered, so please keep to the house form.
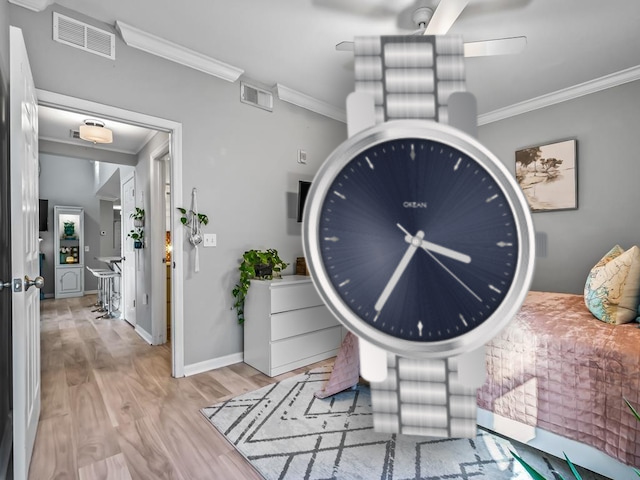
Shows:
3,35,22
